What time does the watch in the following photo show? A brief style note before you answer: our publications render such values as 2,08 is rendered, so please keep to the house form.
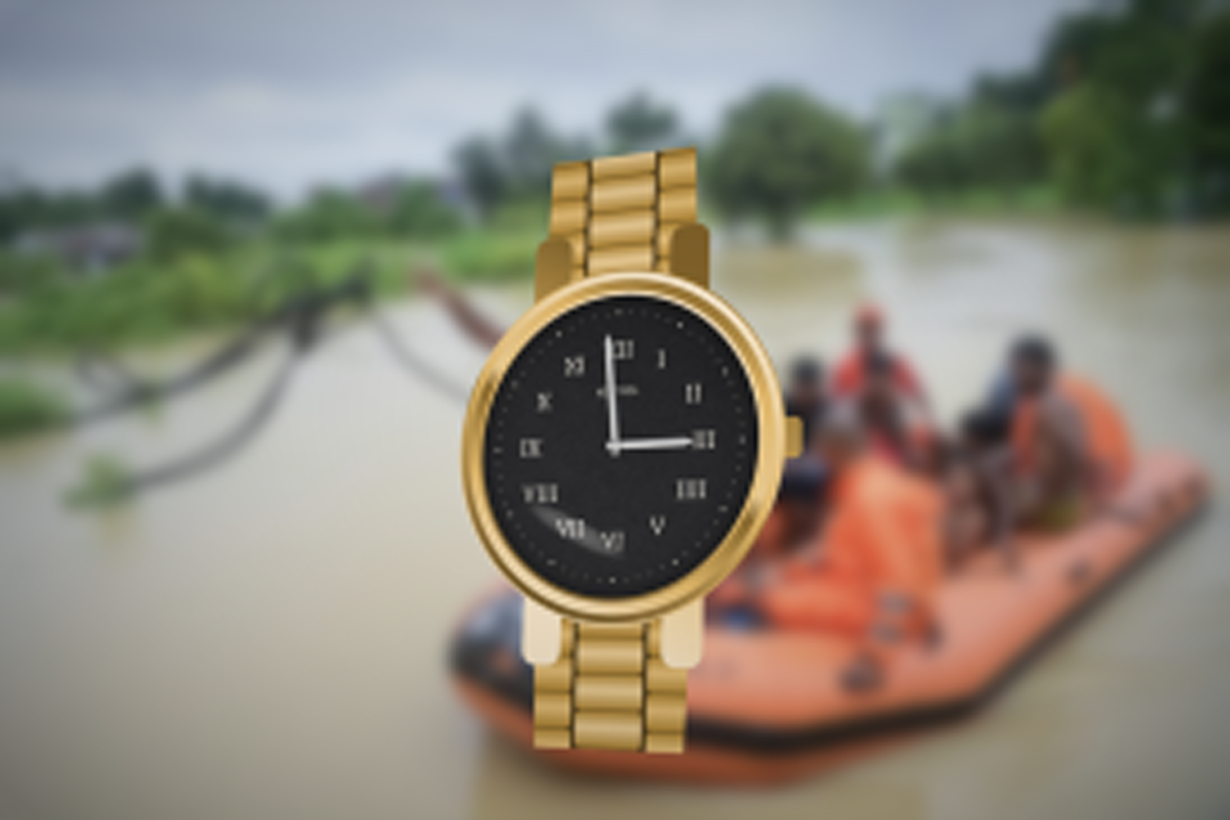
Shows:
2,59
